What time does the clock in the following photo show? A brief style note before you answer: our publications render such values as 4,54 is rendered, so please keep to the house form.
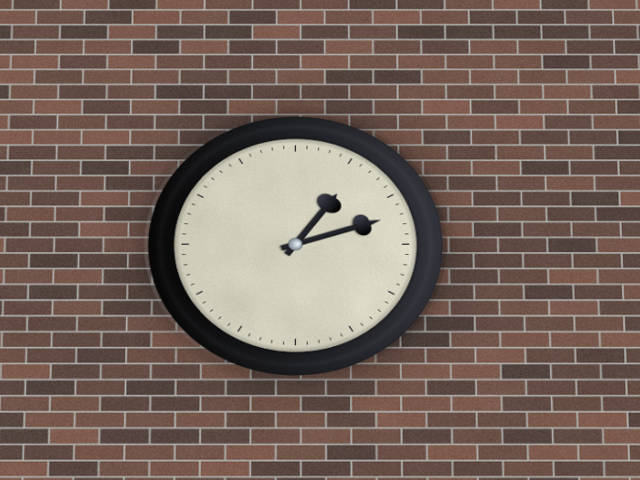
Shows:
1,12
